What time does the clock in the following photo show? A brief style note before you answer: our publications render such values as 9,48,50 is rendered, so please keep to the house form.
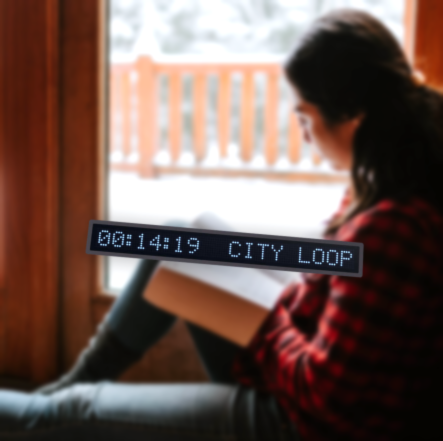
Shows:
0,14,19
